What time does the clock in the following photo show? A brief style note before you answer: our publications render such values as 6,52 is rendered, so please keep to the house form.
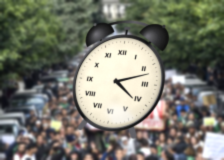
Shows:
4,12
